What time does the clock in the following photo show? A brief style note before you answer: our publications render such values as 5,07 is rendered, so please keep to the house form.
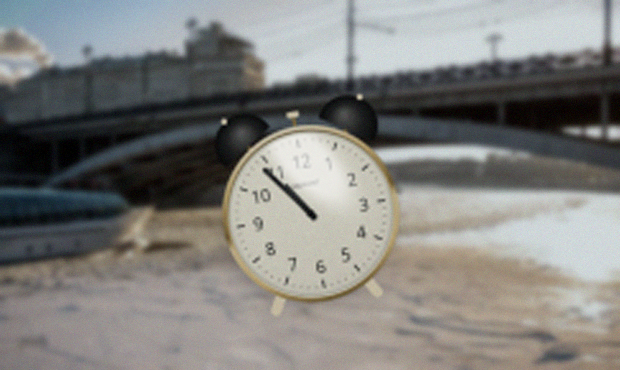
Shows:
10,54
